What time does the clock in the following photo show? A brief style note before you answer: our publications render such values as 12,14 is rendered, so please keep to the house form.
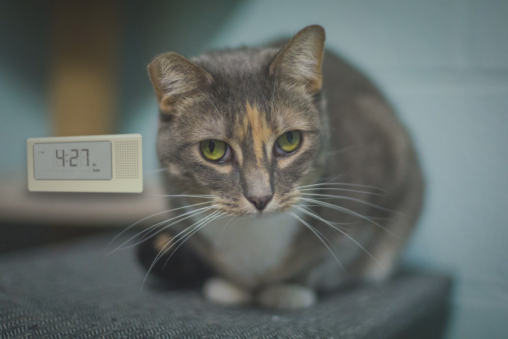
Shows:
4,27
